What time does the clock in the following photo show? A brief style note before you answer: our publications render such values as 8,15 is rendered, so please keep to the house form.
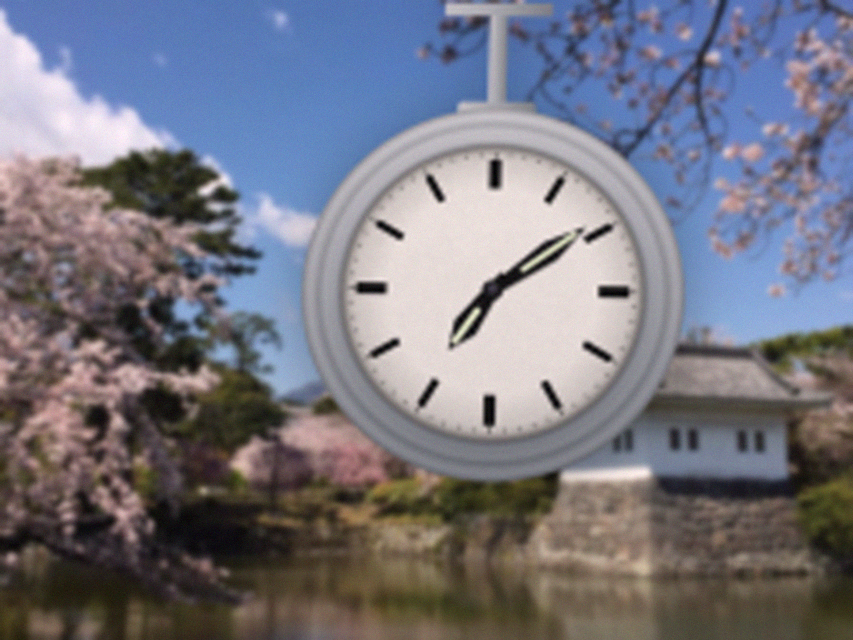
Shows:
7,09
